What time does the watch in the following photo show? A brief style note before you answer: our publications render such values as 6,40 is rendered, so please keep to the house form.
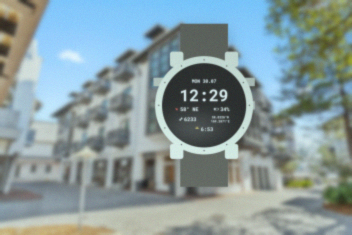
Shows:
12,29
